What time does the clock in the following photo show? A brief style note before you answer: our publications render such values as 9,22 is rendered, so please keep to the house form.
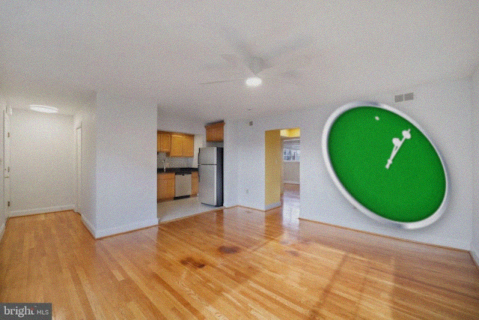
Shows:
1,07
